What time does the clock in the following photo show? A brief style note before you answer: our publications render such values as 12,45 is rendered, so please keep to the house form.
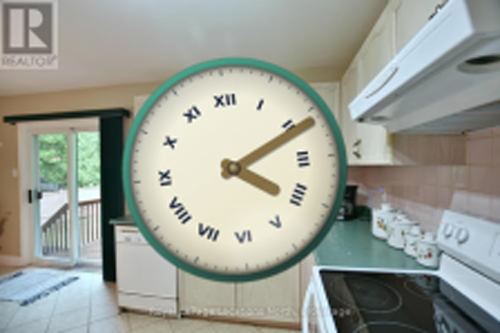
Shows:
4,11
